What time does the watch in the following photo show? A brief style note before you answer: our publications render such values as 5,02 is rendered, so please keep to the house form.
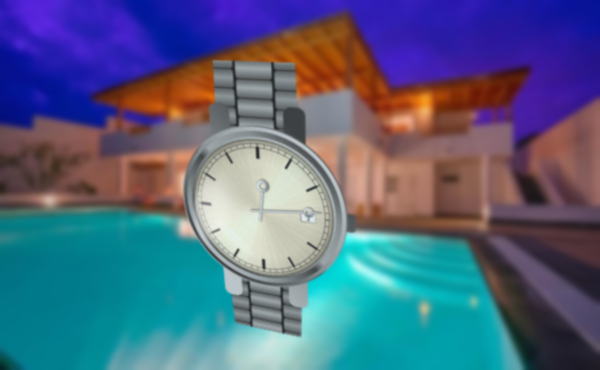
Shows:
12,14
